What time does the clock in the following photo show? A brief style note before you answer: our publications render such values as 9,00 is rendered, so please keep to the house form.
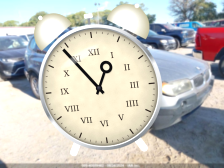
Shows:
12,54
